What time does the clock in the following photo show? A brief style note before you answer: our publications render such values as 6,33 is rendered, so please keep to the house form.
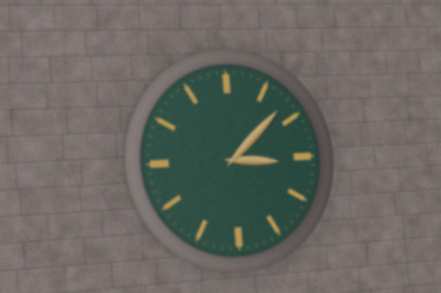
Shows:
3,08
